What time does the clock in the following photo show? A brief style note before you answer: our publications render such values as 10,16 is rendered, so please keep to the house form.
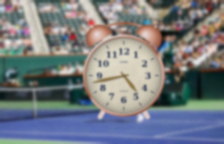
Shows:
4,43
